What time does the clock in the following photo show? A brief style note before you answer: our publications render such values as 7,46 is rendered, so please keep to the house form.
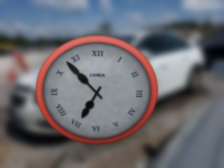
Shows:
6,53
